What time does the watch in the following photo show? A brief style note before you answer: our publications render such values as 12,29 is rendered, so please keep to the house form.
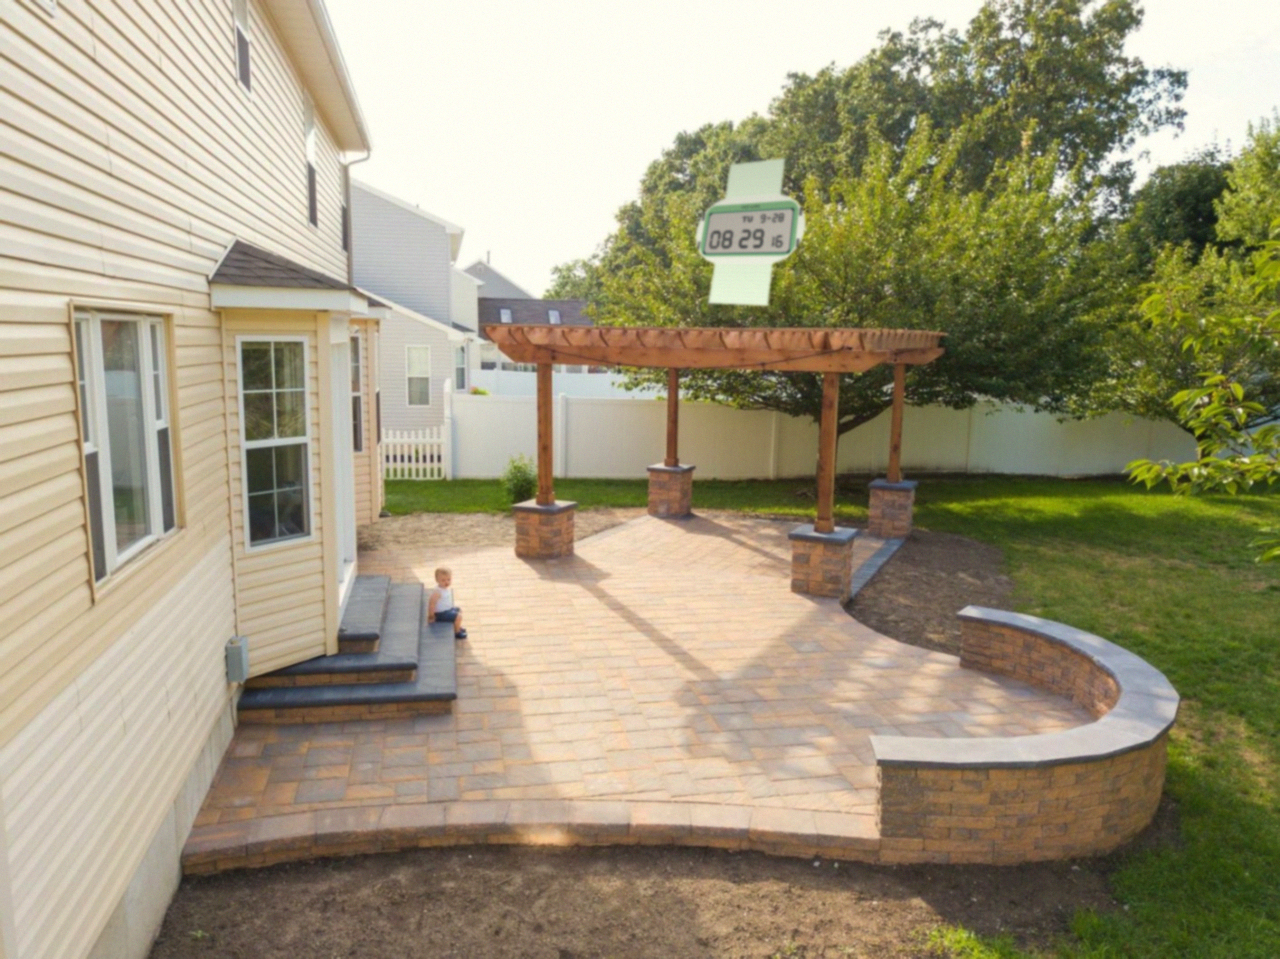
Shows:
8,29
